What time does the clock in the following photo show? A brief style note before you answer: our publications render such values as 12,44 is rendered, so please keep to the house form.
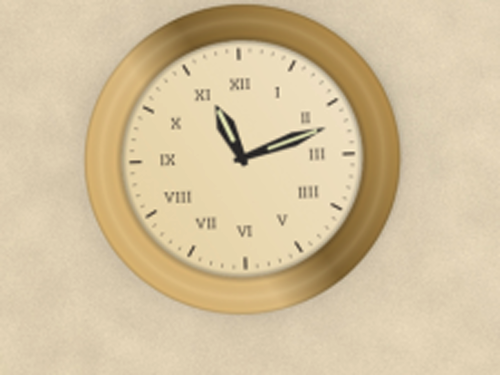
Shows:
11,12
